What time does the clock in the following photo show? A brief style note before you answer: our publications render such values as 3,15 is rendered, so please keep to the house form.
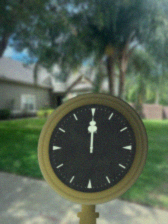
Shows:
12,00
